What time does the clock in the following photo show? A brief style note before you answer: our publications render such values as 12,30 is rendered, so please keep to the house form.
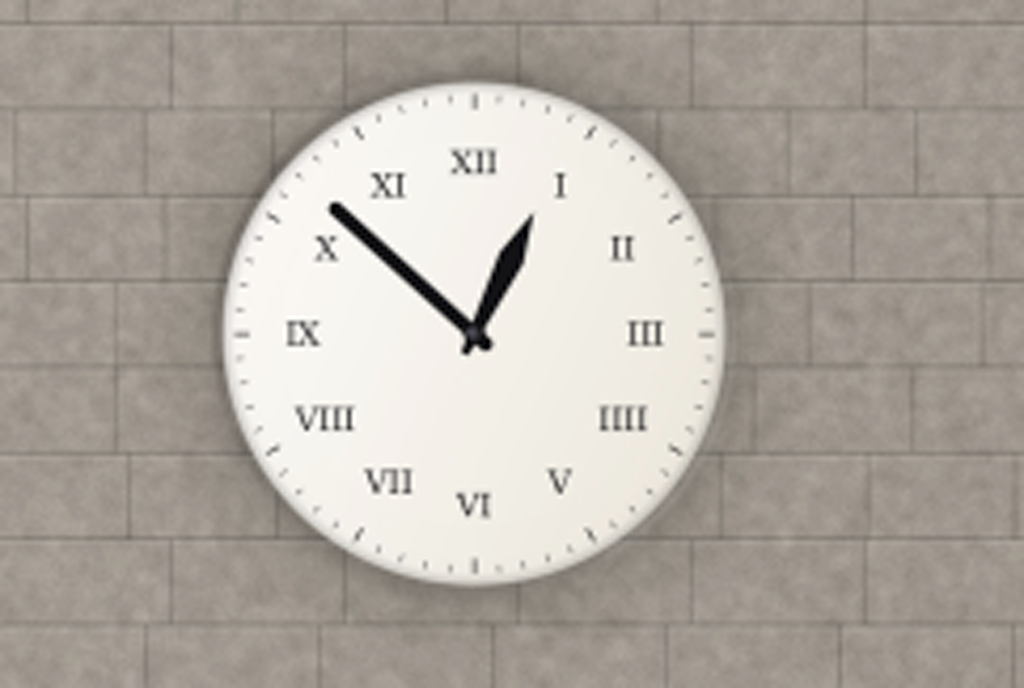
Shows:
12,52
